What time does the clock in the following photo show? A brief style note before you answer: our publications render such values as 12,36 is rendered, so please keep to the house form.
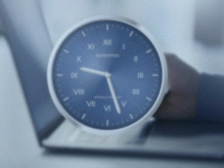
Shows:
9,27
